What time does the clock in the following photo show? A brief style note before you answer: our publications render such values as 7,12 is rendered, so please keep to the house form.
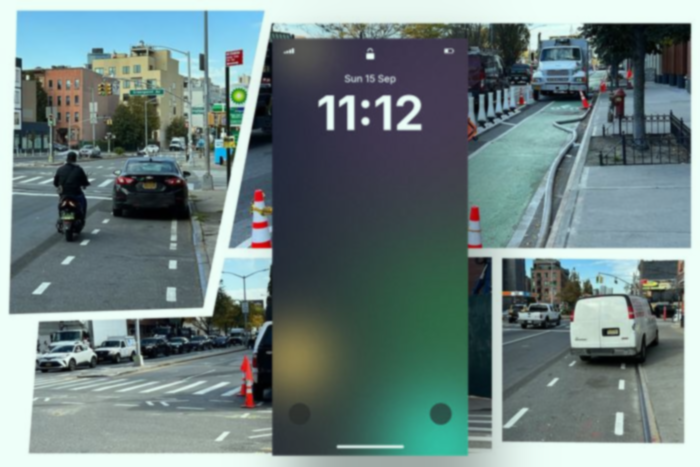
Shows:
11,12
